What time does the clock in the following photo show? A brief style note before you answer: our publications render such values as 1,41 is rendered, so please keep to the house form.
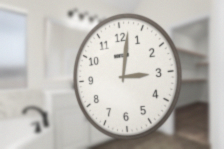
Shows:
3,02
